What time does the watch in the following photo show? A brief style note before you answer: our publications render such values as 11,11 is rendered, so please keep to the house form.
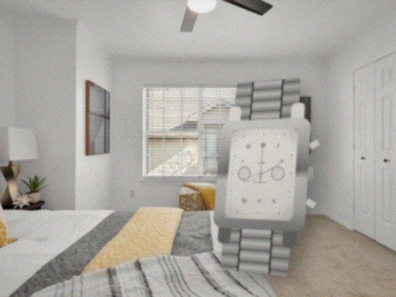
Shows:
8,10
